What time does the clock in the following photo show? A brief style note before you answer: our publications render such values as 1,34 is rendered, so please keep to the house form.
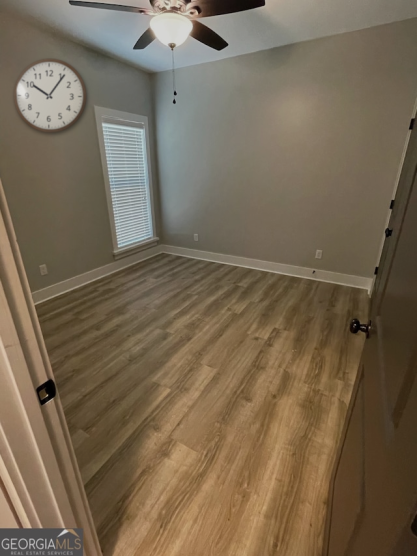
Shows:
10,06
